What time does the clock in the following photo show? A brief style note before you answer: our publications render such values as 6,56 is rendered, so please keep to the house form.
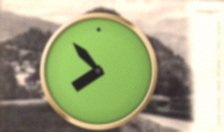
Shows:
7,53
